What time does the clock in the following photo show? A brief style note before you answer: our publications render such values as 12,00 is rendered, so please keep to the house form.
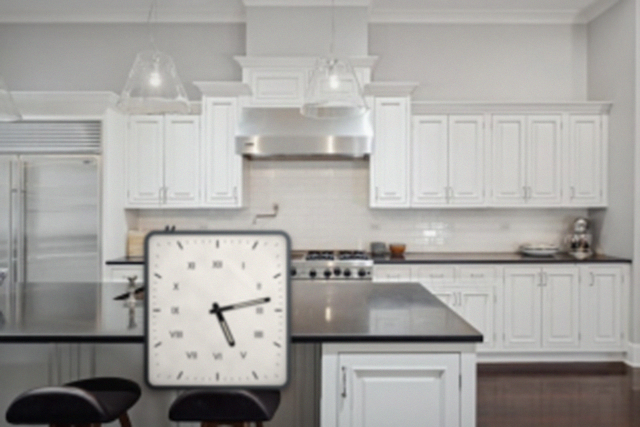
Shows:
5,13
